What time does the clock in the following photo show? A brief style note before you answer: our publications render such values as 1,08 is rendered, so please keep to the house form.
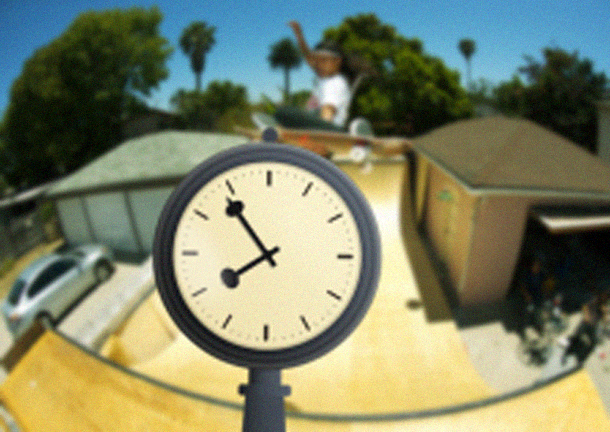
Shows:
7,54
